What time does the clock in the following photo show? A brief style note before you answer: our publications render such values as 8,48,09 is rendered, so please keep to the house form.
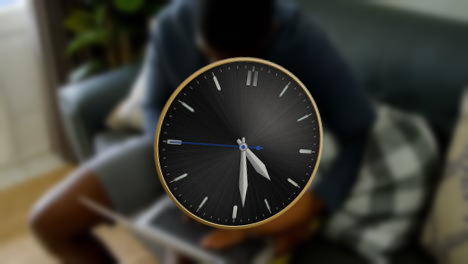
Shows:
4,28,45
